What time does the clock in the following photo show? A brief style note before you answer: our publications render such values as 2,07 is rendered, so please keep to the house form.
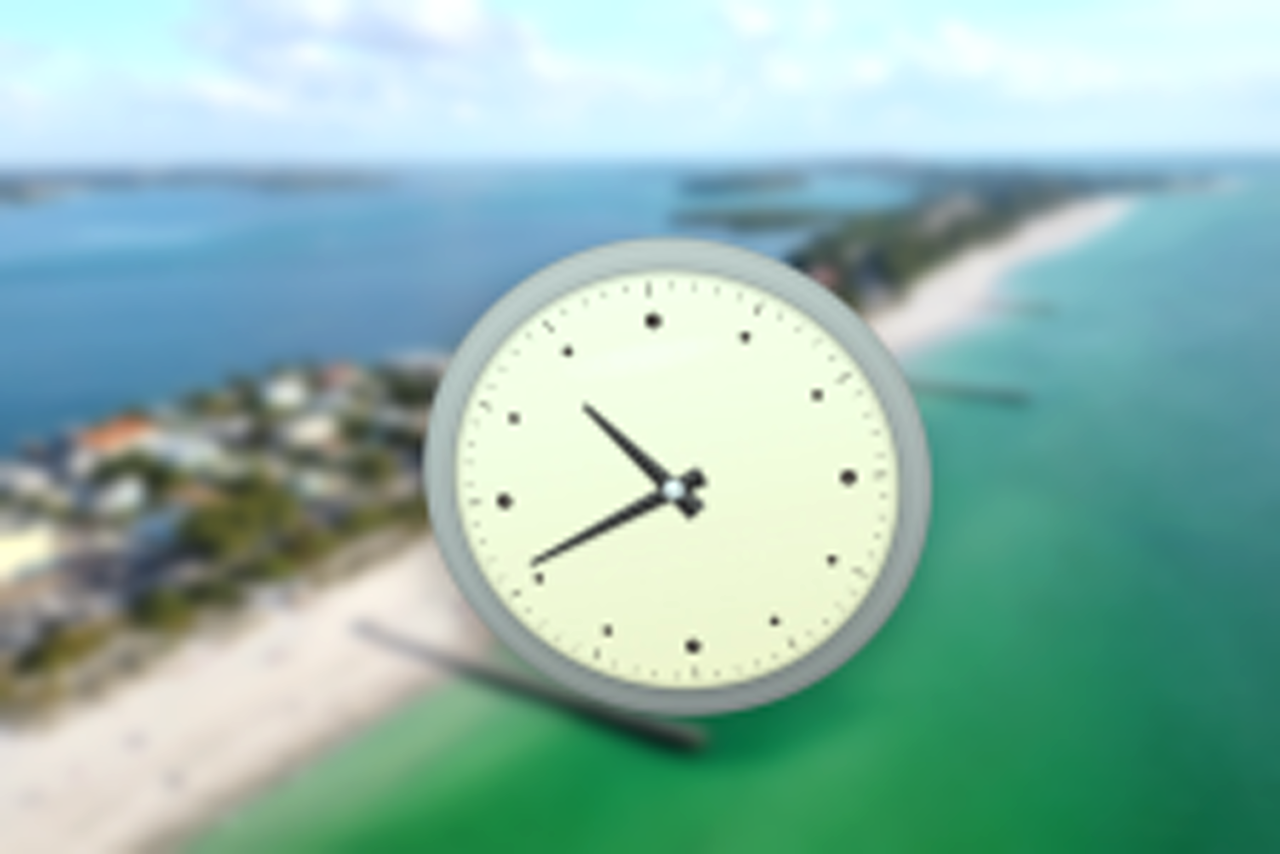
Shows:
10,41
